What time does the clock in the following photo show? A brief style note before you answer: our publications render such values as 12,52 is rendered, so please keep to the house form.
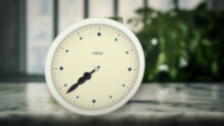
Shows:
7,38
